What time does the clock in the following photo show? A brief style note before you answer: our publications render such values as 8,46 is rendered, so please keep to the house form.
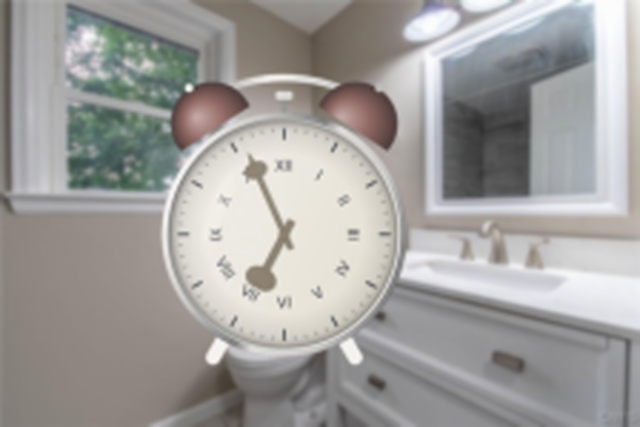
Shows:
6,56
